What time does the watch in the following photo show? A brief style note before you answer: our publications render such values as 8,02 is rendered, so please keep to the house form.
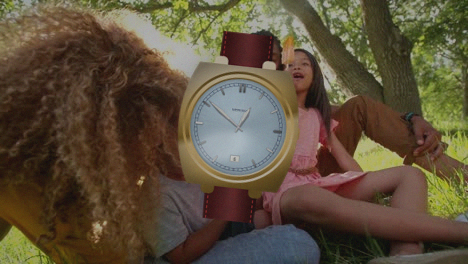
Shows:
12,51
